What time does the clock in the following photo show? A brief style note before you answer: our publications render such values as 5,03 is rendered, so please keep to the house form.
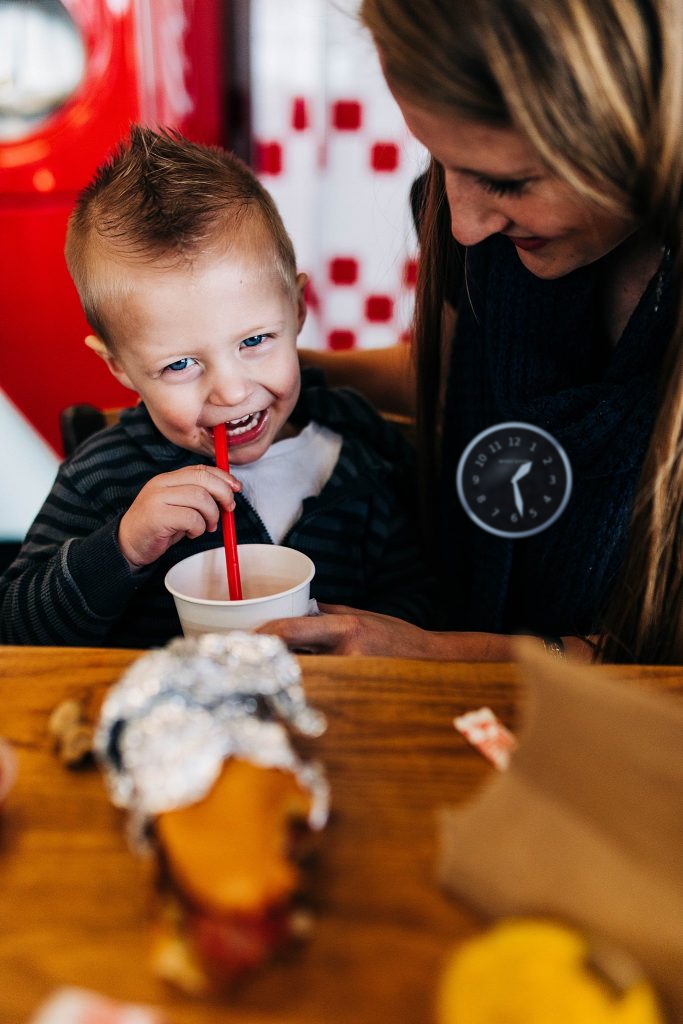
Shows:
1,28
